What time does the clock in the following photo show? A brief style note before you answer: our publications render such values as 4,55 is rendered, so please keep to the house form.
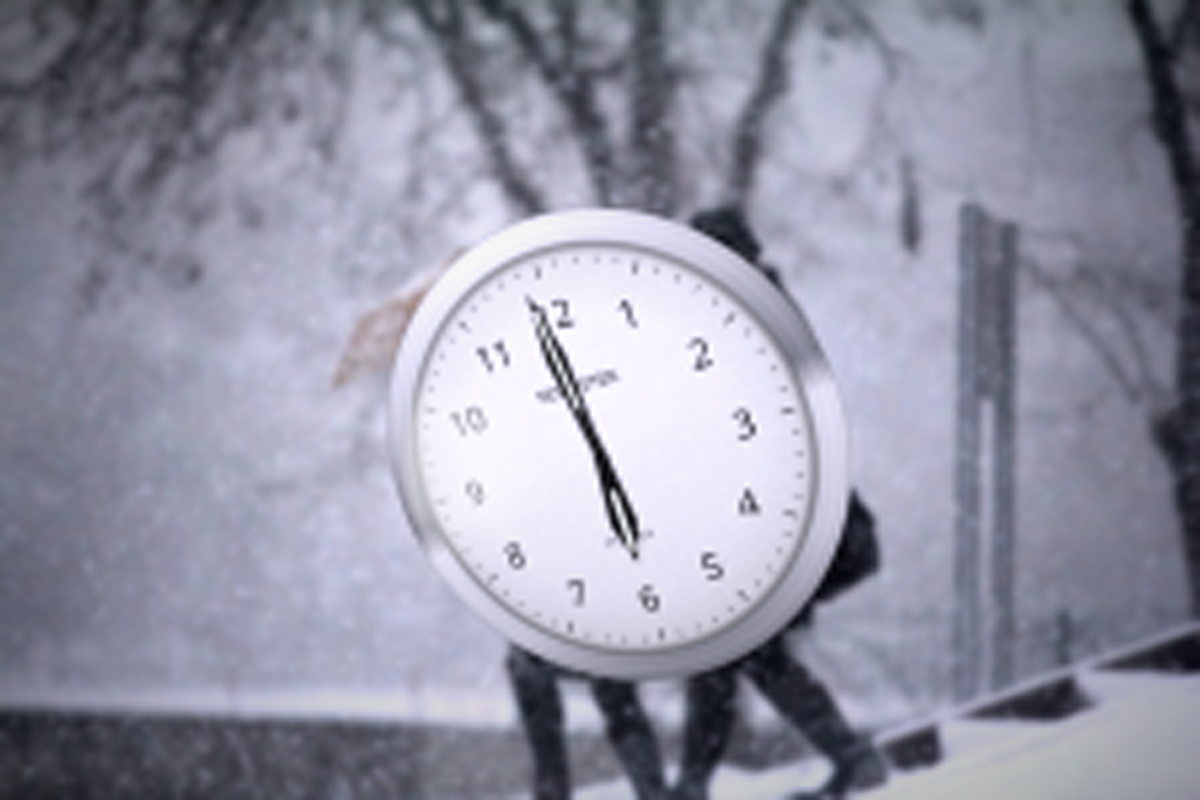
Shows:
5,59
